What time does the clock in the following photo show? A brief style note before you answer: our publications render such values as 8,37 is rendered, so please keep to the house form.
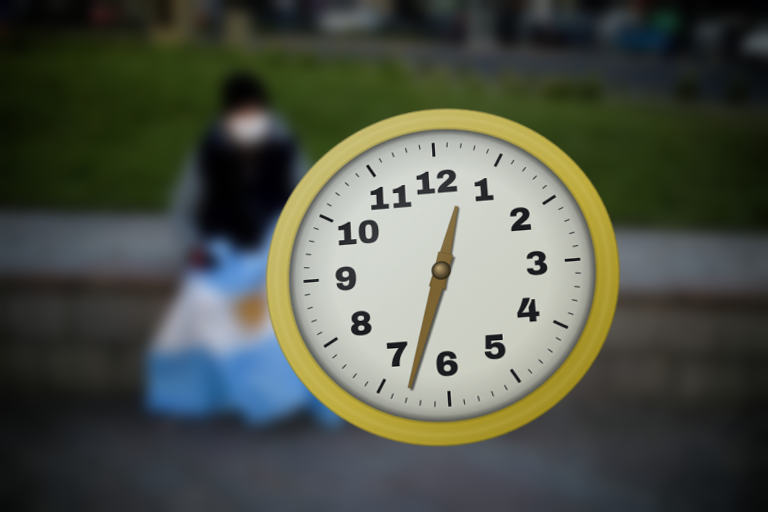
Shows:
12,33
